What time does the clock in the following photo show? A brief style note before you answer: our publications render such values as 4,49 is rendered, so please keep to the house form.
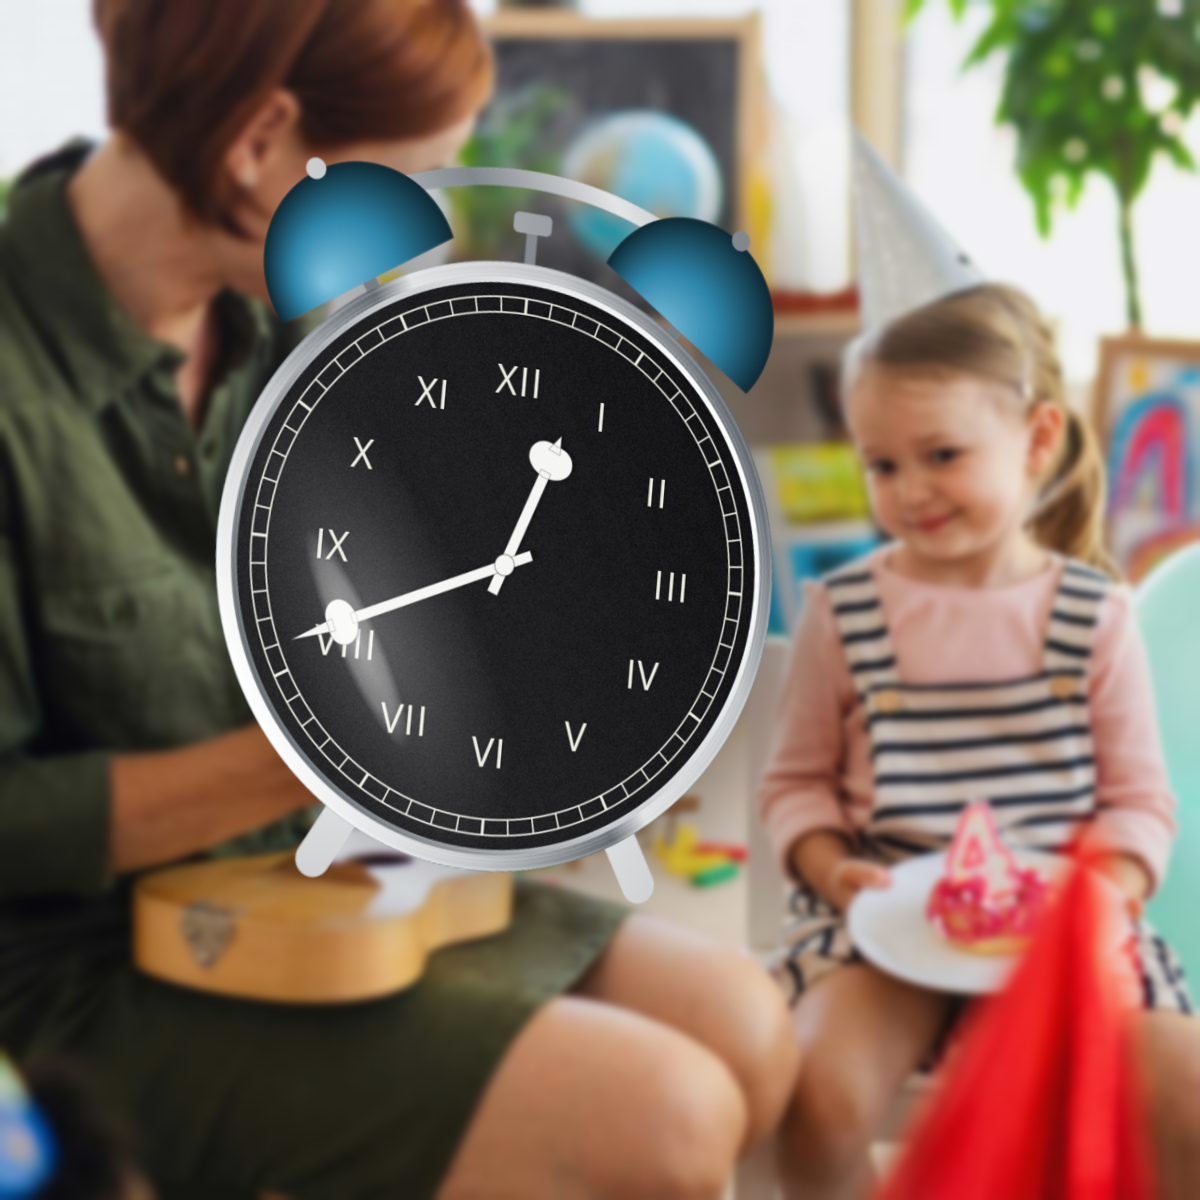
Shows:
12,41
